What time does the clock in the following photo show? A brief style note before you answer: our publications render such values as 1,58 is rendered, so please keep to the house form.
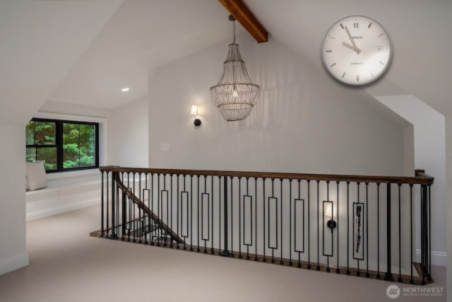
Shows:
9,56
